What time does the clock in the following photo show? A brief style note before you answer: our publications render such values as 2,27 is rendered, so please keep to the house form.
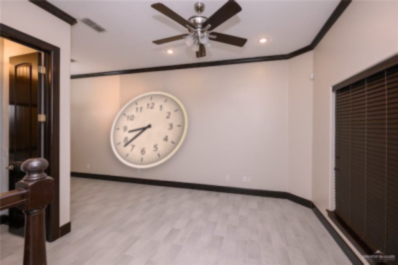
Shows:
8,38
